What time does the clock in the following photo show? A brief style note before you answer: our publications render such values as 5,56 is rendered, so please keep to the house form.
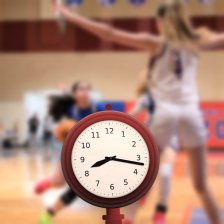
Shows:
8,17
